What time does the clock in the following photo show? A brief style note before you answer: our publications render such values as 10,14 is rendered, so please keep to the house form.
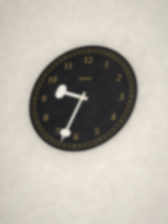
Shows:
9,33
